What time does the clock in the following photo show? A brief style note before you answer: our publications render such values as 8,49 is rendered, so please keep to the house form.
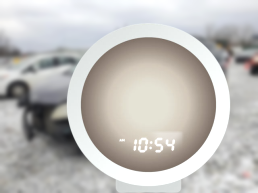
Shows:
10,54
